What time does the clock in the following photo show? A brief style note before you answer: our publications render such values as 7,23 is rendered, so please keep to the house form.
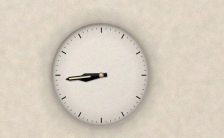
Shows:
8,44
